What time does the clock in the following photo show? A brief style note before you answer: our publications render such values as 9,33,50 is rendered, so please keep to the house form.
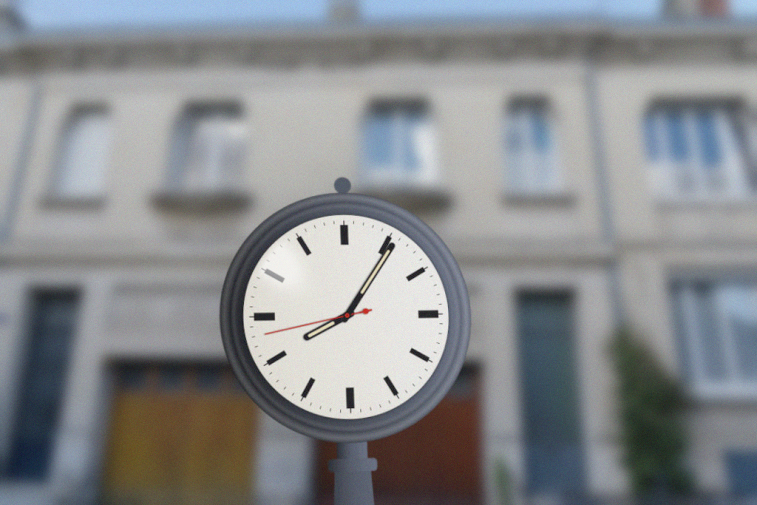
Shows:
8,05,43
